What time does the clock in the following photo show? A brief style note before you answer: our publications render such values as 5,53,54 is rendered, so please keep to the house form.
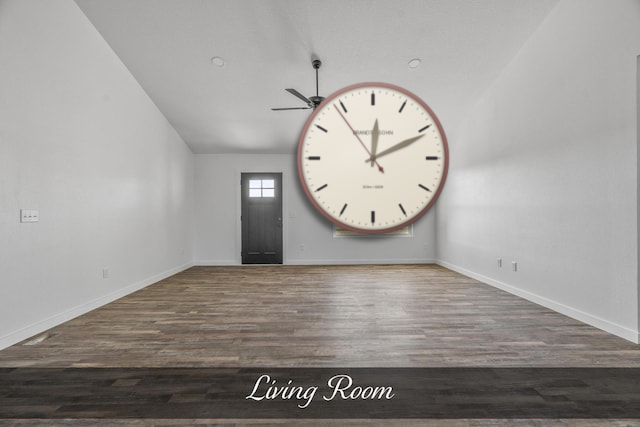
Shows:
12,10,54
